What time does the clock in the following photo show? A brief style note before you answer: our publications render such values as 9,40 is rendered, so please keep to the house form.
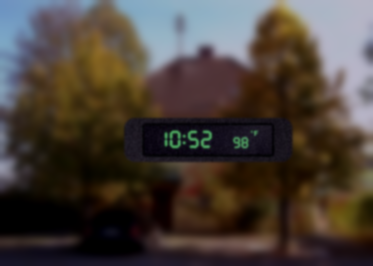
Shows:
10,52
